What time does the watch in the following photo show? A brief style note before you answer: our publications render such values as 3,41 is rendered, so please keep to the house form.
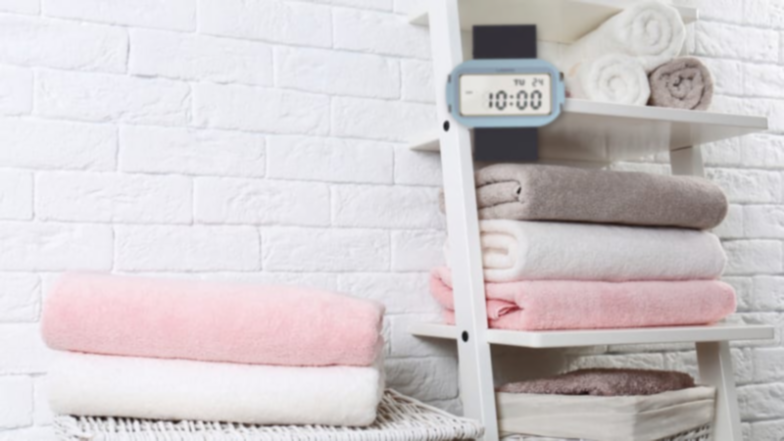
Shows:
10,00
